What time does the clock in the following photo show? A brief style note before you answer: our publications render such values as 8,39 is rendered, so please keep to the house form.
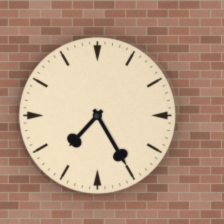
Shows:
7,25
